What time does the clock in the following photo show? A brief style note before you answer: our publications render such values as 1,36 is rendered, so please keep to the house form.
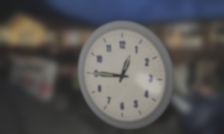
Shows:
12,45
